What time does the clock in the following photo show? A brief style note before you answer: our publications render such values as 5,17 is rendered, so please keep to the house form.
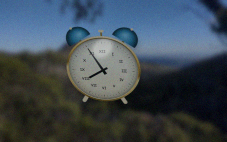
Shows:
7,55
